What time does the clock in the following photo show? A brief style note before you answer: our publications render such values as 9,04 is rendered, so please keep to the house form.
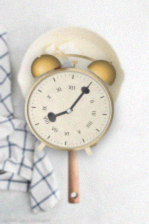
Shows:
8,05
